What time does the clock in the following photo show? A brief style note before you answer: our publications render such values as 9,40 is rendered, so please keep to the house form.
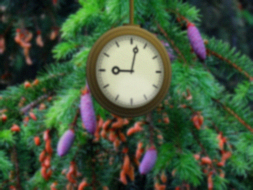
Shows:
9,02
